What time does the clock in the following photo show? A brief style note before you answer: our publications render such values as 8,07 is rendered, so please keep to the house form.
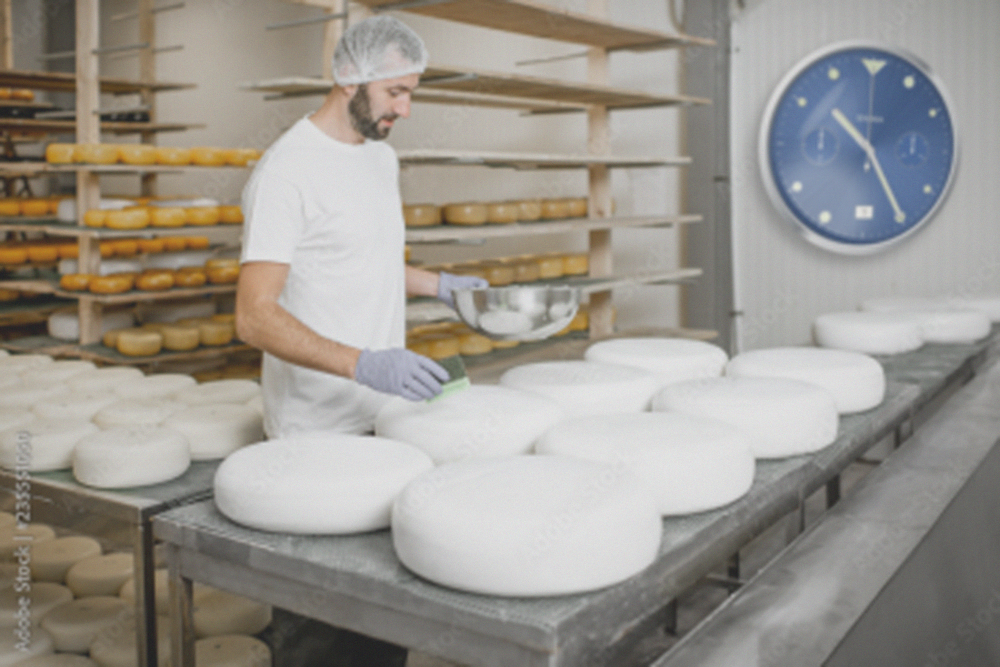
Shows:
10,25
